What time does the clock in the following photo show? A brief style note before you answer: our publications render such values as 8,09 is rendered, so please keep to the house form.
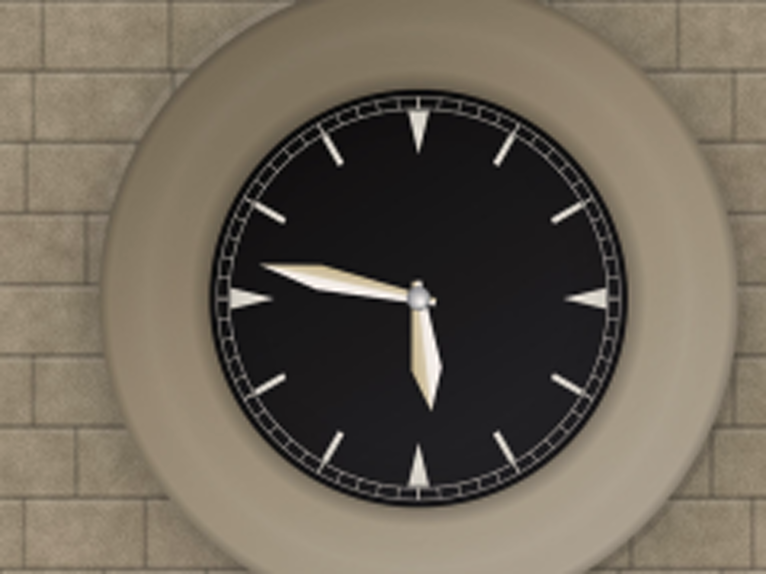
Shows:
5,47
